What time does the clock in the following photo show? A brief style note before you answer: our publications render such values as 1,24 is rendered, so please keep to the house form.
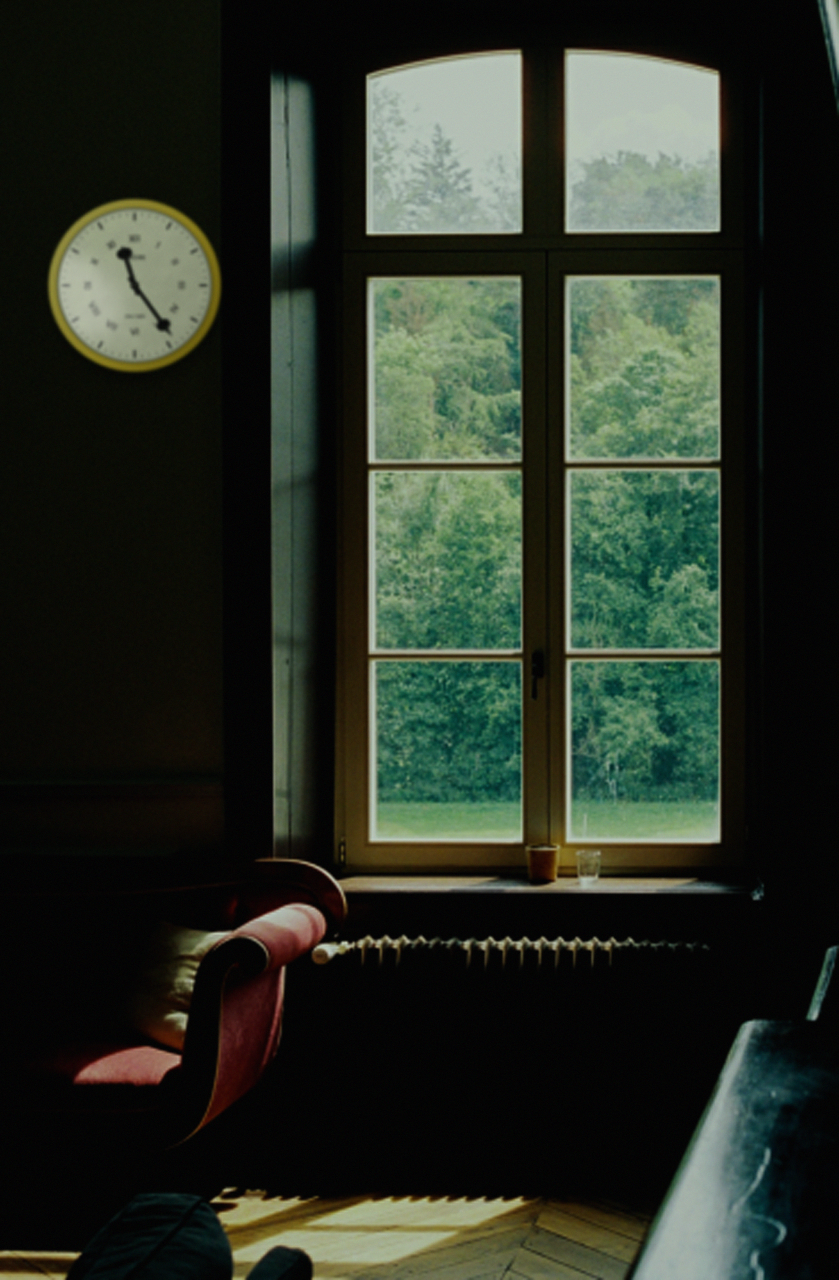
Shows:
11,24
